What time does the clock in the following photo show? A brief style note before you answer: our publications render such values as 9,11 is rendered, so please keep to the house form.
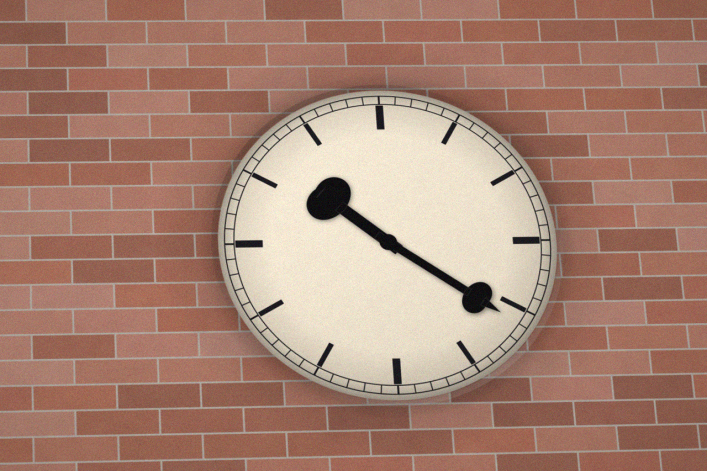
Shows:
10,21
